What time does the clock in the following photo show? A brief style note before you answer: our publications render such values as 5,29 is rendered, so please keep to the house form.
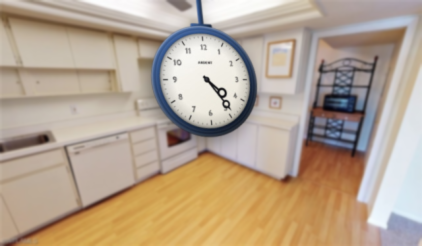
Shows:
4,24
